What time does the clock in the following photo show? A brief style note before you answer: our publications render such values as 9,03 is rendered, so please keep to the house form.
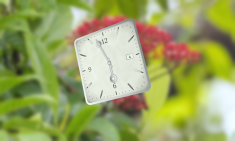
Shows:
5,57
